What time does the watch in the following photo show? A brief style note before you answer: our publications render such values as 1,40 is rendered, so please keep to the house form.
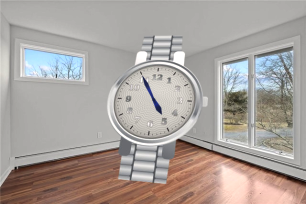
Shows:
4,55
